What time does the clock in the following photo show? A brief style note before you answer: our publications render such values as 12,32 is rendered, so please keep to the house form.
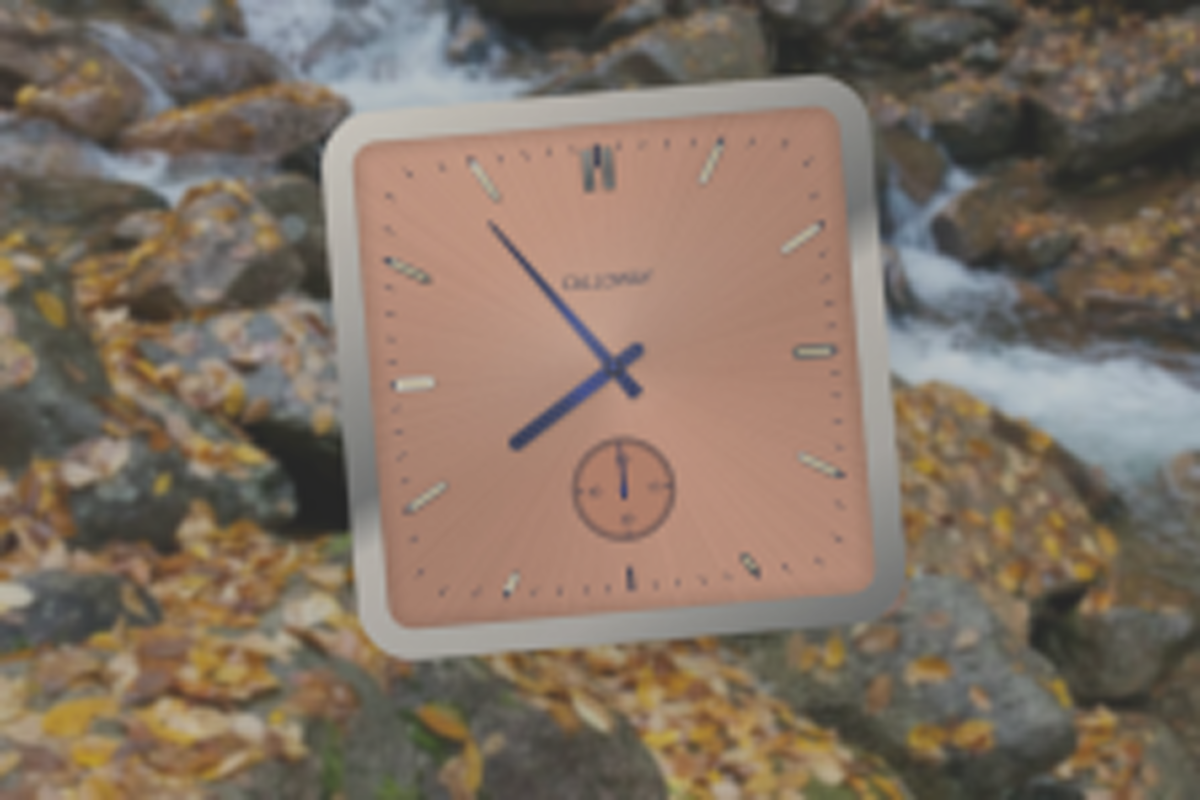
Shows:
7,54
